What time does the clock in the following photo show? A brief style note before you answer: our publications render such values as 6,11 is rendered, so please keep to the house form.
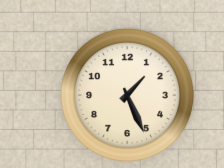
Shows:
1,26
